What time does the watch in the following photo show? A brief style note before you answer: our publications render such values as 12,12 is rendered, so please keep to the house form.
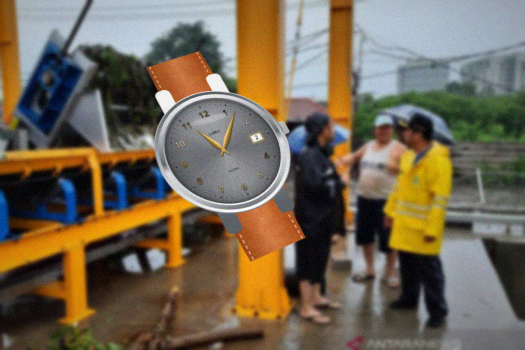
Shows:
11,07
